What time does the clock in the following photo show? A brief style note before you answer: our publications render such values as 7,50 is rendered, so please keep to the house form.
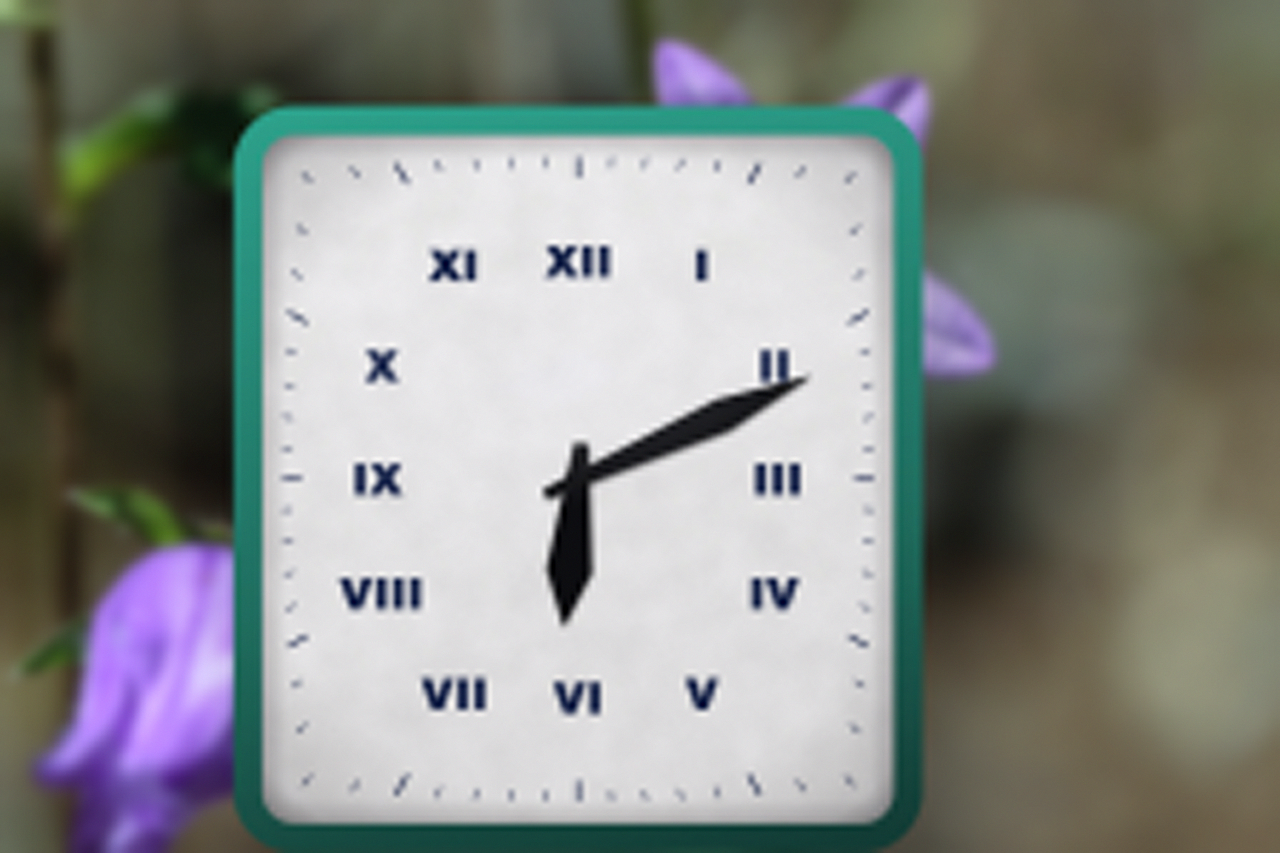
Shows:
6,11
